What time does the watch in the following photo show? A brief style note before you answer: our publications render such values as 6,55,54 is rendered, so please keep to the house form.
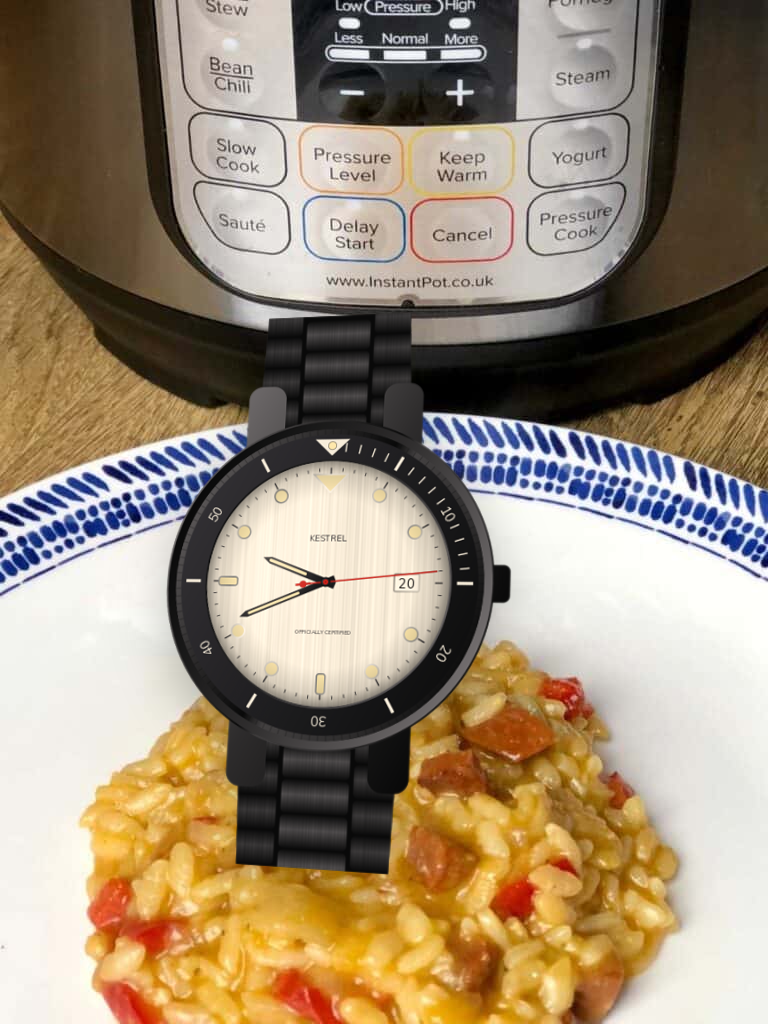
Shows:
9,41,14
